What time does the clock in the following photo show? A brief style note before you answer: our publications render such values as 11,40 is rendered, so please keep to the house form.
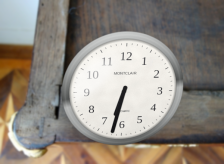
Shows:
6,32
